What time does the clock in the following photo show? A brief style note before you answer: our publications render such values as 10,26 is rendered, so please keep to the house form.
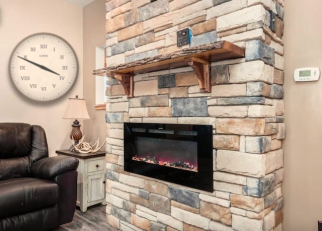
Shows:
3,49
